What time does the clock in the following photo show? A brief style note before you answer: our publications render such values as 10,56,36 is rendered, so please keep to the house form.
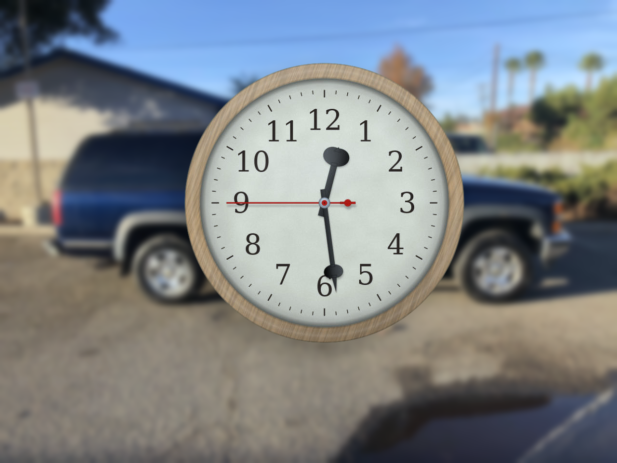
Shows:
12,28,45
